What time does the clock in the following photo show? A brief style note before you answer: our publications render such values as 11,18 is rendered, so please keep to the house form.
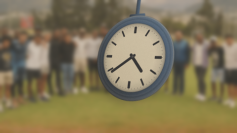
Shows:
4,39
